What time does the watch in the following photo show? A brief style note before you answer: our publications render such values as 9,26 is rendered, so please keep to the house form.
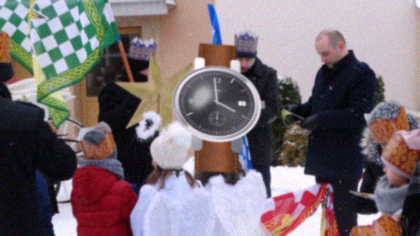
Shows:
3,59
